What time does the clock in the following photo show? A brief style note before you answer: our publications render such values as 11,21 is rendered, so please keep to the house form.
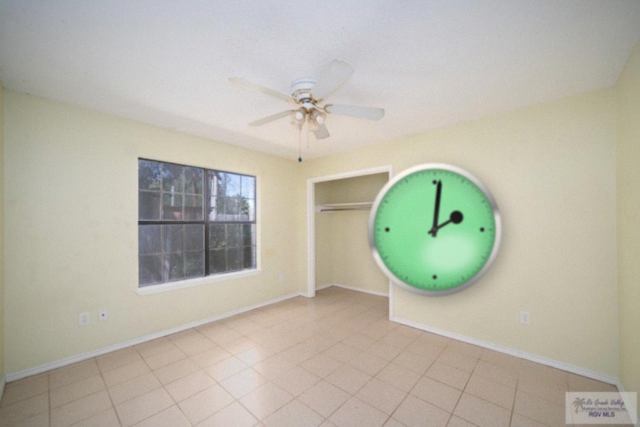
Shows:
2,01
